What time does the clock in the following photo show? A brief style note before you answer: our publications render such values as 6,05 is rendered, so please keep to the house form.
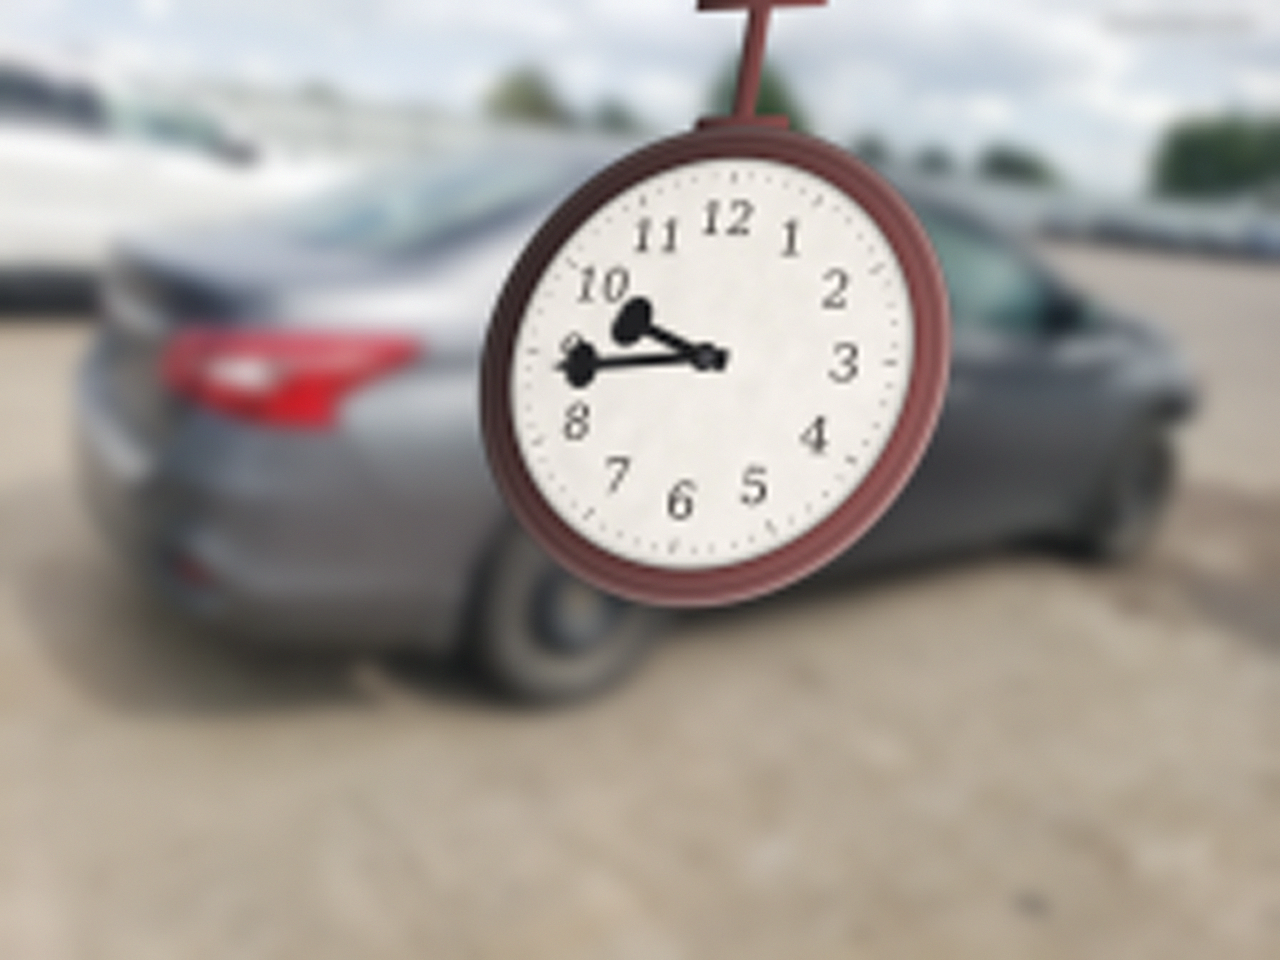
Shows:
9,44
